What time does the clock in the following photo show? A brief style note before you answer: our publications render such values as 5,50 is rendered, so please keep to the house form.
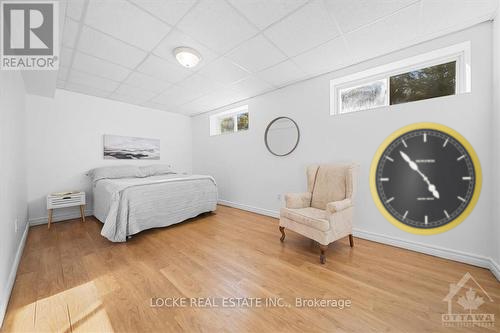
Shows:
4,53
